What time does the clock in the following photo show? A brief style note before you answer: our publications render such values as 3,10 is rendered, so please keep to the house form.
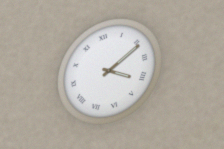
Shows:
4,11
